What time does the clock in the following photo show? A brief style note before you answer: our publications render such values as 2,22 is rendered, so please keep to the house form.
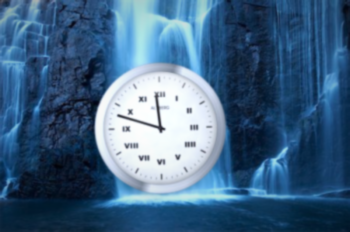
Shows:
11,48
